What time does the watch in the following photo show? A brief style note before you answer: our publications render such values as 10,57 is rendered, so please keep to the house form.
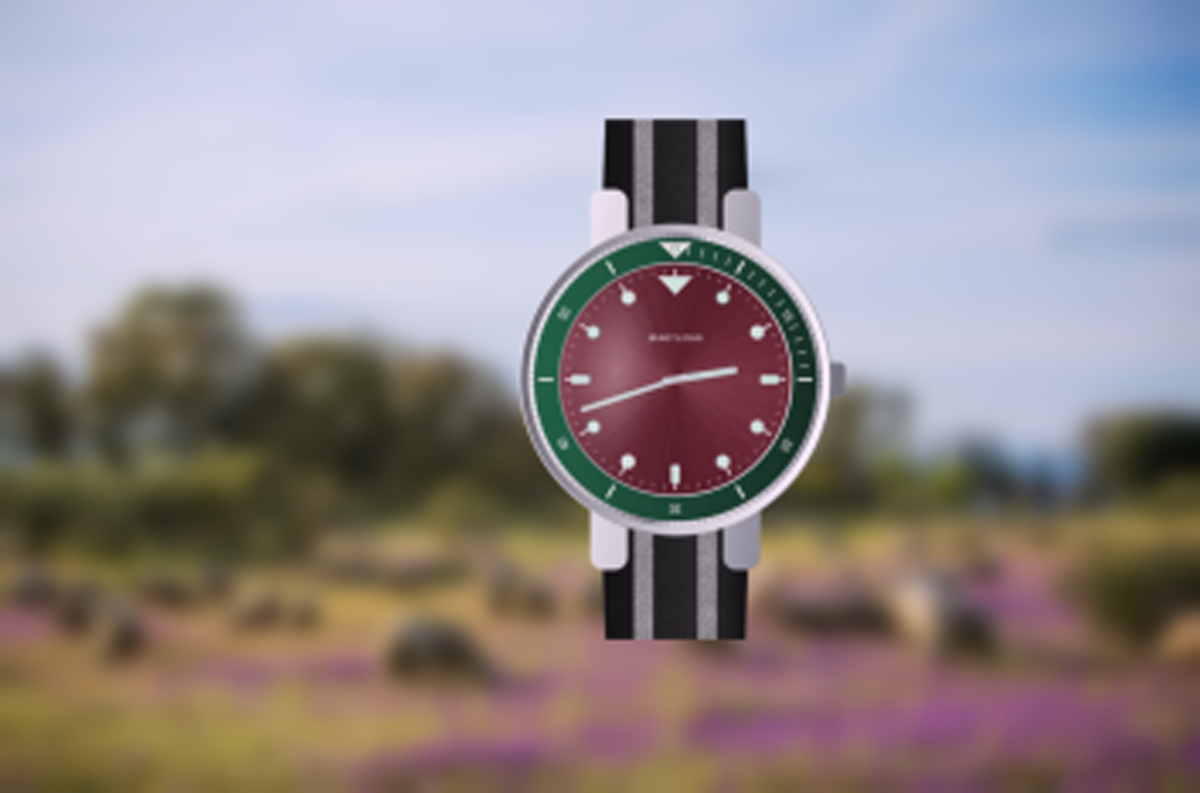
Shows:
2,42
